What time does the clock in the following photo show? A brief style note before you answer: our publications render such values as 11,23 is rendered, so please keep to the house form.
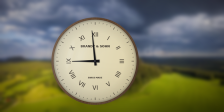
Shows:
8,59
